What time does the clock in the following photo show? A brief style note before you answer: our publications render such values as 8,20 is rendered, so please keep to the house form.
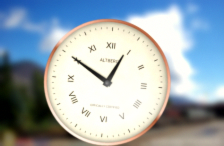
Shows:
12,50
